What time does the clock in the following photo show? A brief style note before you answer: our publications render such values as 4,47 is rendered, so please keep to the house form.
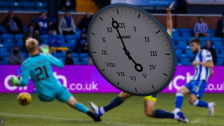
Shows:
4,58
